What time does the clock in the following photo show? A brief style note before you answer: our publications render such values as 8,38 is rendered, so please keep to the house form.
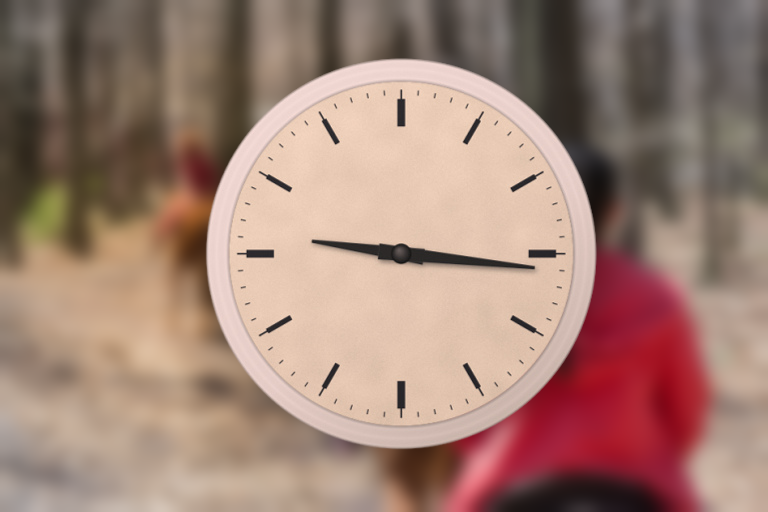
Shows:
9,16
